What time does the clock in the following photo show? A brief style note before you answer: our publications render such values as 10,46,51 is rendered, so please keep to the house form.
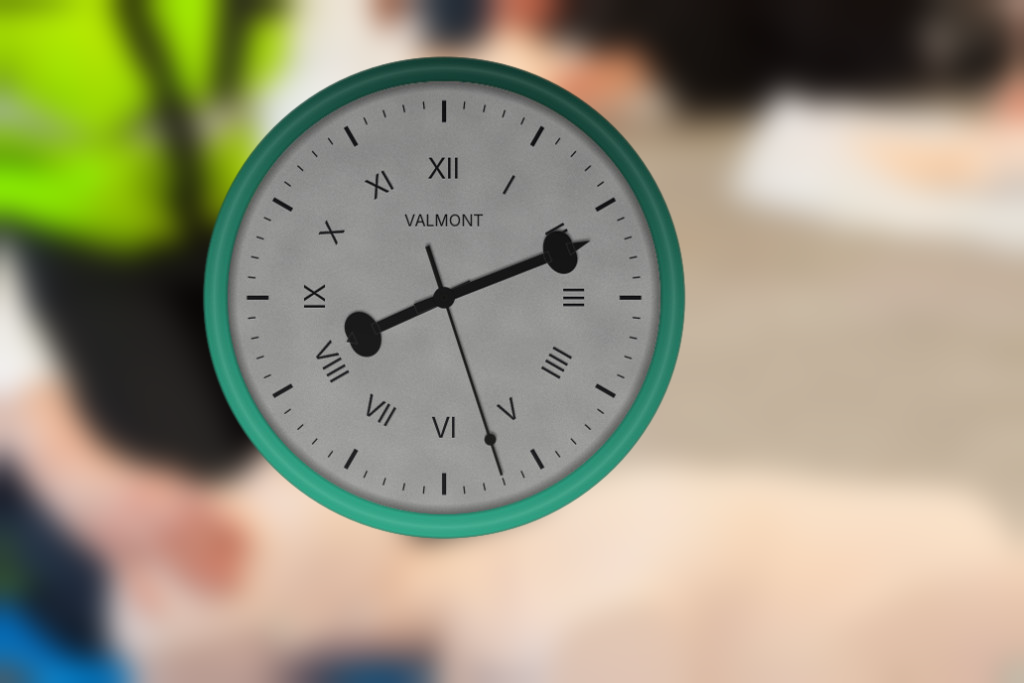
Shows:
8,11,27
